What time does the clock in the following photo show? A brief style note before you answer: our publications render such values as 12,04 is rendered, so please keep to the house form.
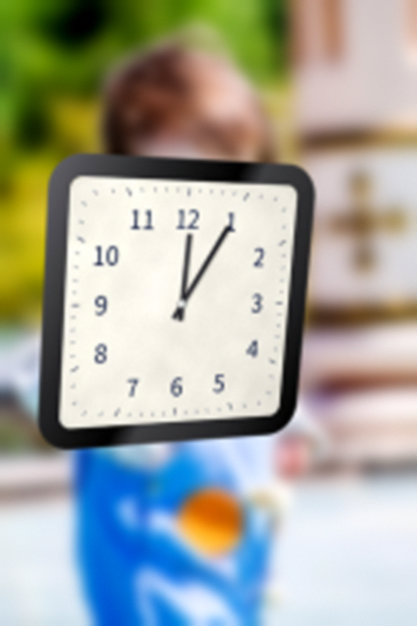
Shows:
12,05
